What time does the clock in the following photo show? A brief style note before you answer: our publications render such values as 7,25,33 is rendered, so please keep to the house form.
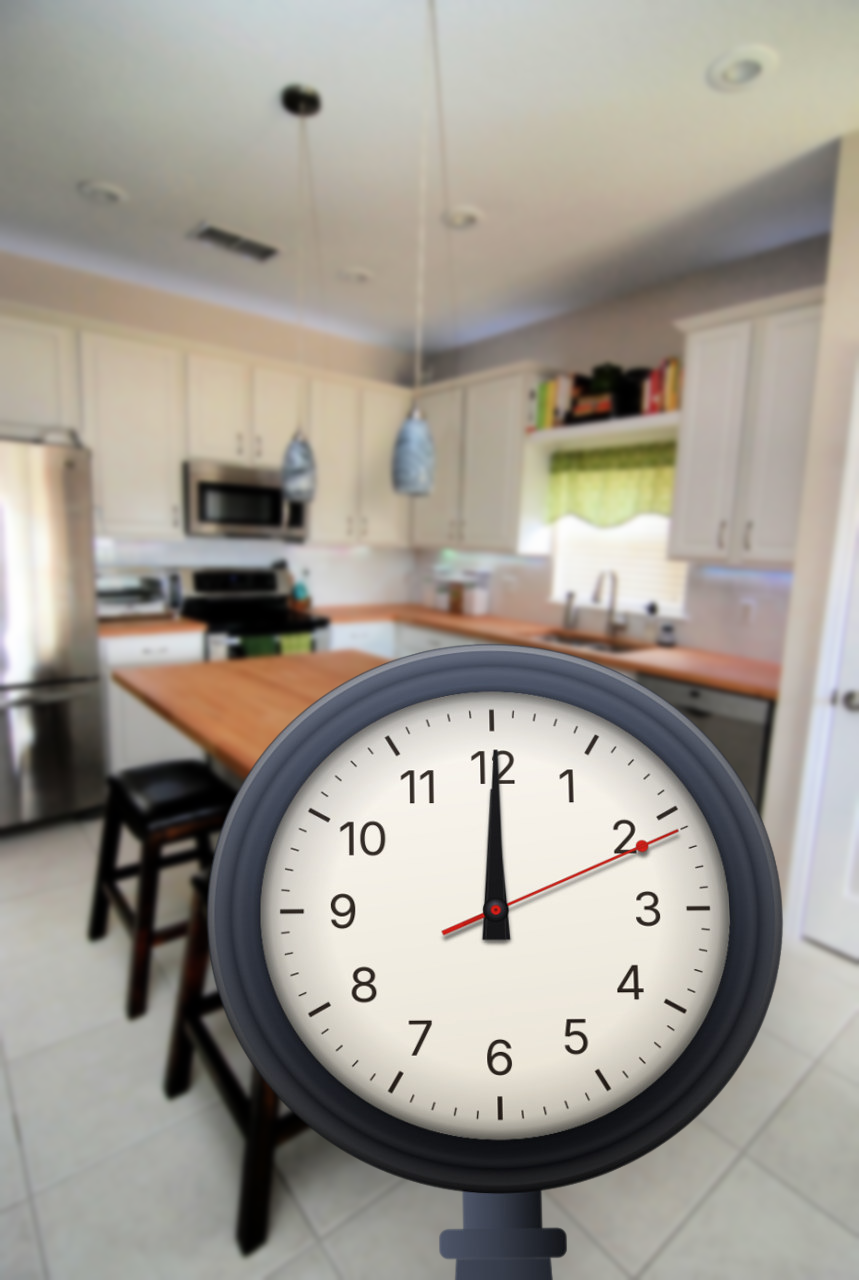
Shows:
12,00,11
